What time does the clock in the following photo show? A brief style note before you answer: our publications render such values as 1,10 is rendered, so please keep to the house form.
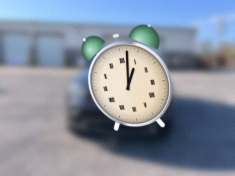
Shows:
1,02
